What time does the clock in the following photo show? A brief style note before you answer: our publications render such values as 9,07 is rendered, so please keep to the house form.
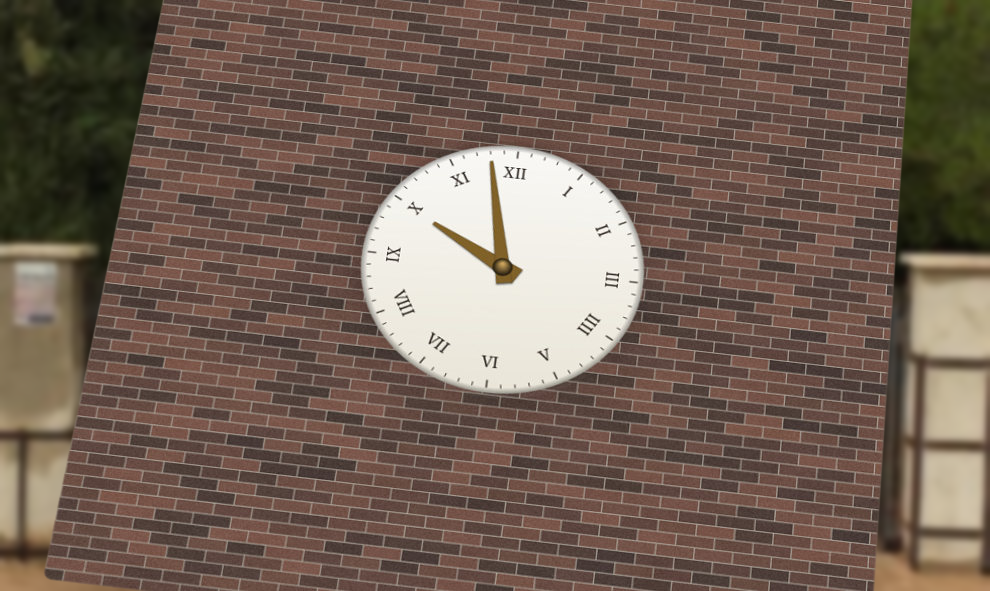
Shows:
9,58
